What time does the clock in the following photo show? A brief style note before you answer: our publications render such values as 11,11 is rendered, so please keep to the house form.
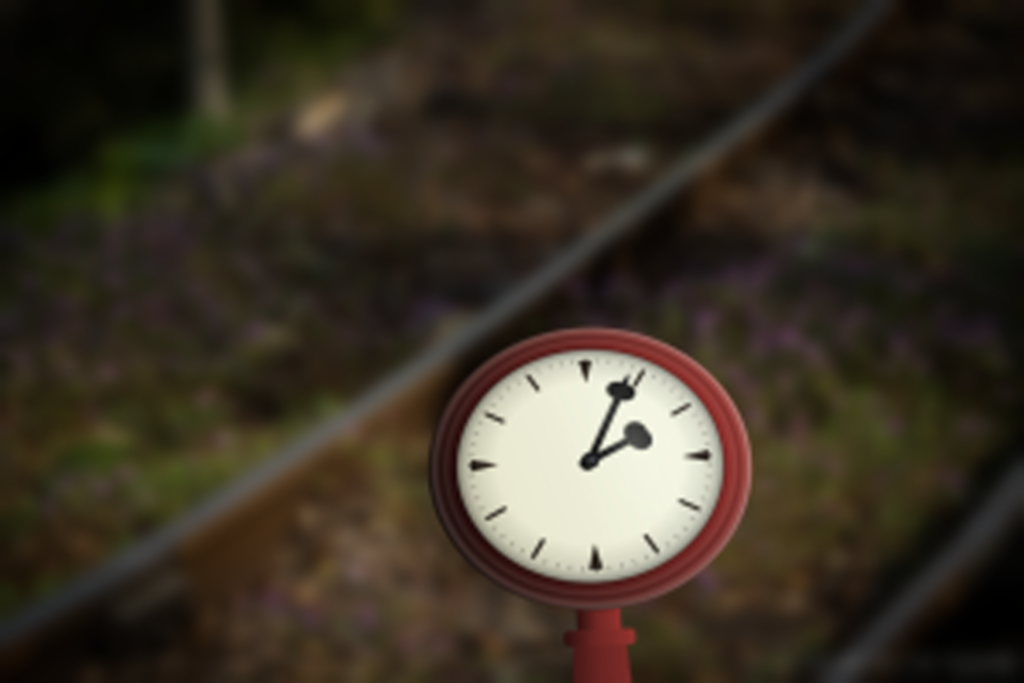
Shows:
2,04
